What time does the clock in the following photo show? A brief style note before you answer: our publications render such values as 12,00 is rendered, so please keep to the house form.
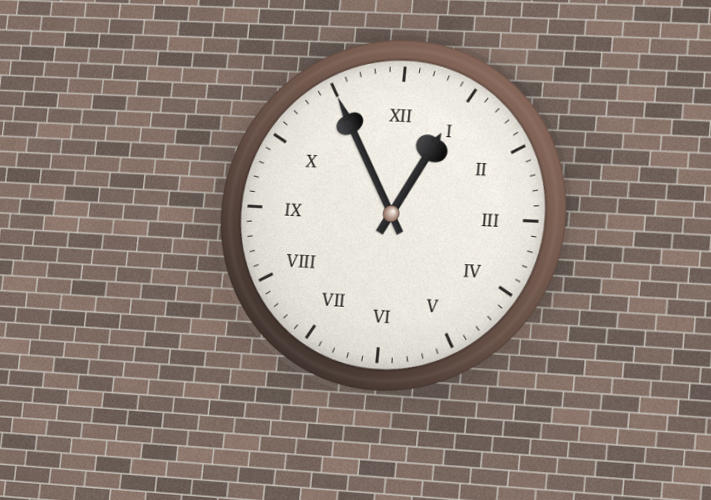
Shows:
12,55
